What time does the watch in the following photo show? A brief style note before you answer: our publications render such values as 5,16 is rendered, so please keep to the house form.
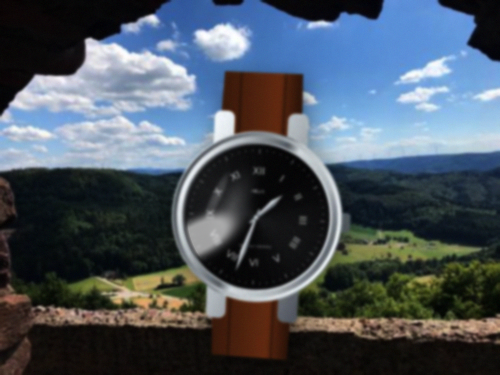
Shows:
1,33
